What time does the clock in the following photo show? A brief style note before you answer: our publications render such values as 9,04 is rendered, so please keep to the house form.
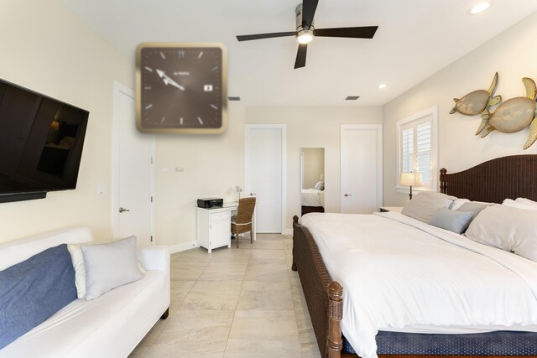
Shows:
9,51
